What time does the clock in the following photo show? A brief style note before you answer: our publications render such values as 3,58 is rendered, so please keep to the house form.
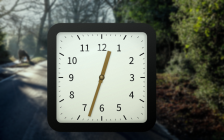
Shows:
12,33
